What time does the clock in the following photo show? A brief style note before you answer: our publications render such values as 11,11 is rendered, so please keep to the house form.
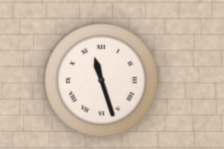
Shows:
11,27
